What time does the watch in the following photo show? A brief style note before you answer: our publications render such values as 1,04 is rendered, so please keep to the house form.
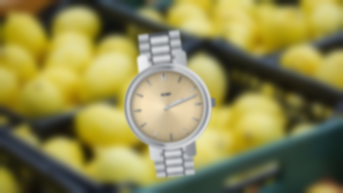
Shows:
2,12
